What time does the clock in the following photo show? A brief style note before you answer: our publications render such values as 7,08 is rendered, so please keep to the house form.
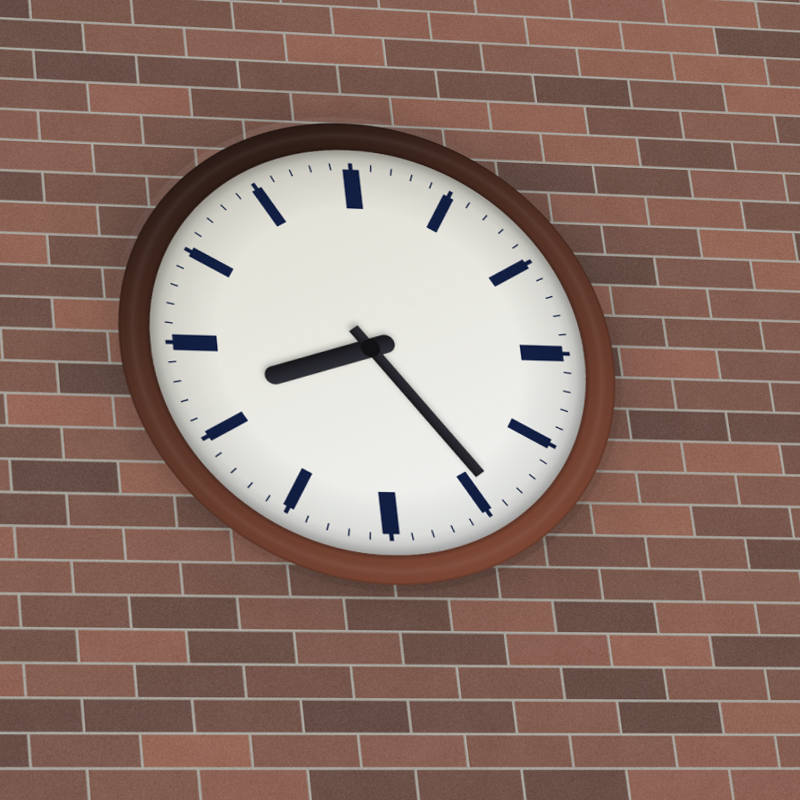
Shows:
8,24
